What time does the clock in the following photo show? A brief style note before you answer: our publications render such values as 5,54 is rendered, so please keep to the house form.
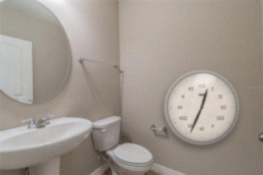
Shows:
12,34
